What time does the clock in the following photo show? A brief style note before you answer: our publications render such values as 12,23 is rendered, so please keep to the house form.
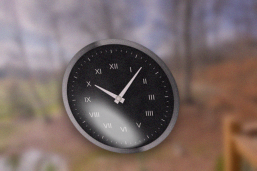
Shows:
10,07
